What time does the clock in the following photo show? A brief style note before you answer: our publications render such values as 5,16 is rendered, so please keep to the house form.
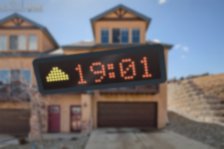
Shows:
19,01
